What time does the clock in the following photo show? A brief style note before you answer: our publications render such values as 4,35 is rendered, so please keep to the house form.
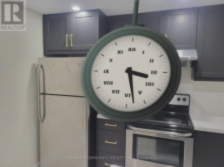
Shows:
3,28
